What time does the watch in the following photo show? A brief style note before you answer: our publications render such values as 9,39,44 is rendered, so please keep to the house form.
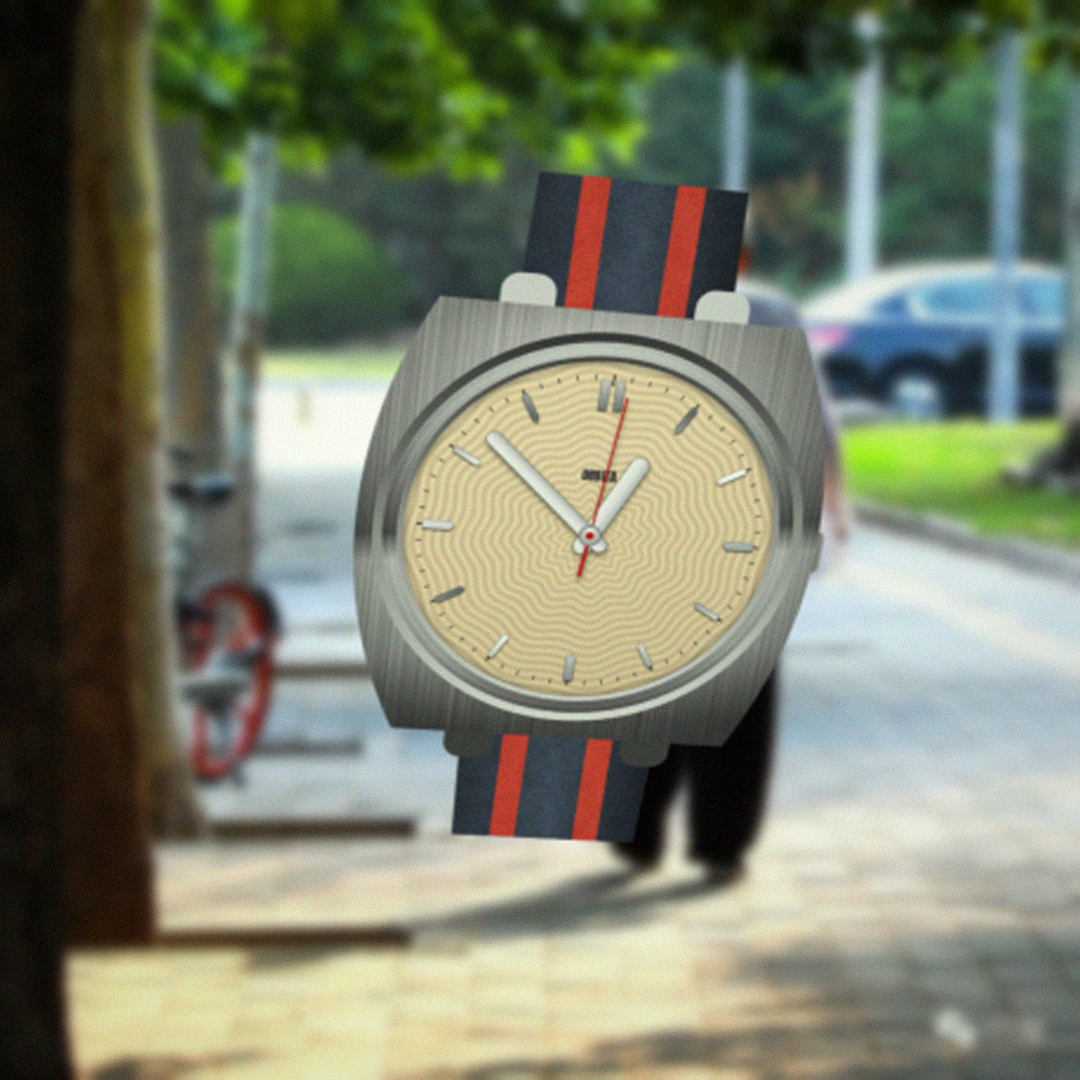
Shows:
12,52,01
